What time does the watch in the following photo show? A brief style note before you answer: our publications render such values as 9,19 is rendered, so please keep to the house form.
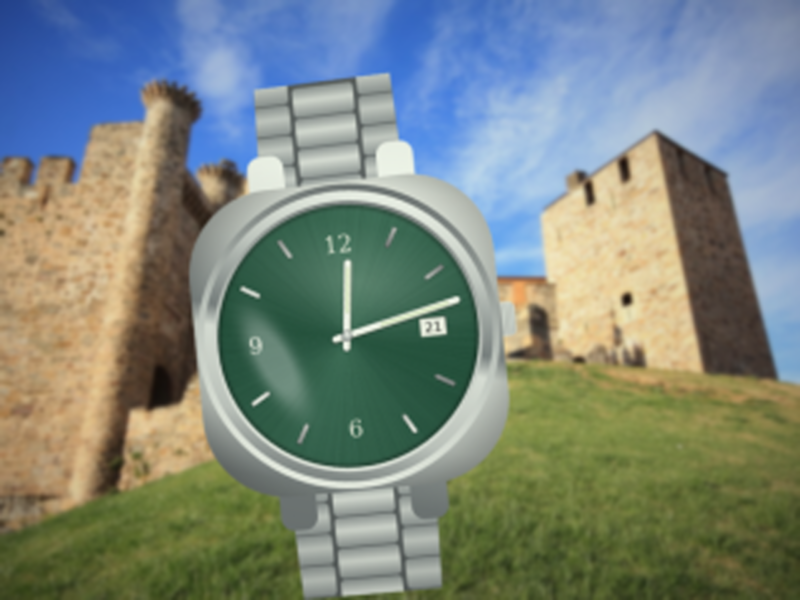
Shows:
12,13
